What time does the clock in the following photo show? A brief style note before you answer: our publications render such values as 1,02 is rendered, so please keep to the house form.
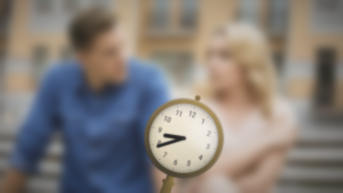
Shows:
8,39
